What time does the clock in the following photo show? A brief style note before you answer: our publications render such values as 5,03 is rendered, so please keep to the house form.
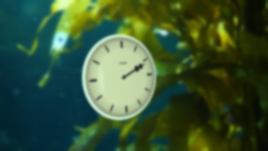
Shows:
2,11
